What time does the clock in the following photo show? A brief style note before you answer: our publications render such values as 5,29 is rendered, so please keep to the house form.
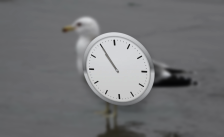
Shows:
10,55
